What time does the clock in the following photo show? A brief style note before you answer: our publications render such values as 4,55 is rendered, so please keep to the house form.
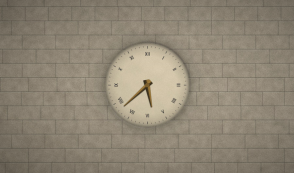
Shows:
5,38
